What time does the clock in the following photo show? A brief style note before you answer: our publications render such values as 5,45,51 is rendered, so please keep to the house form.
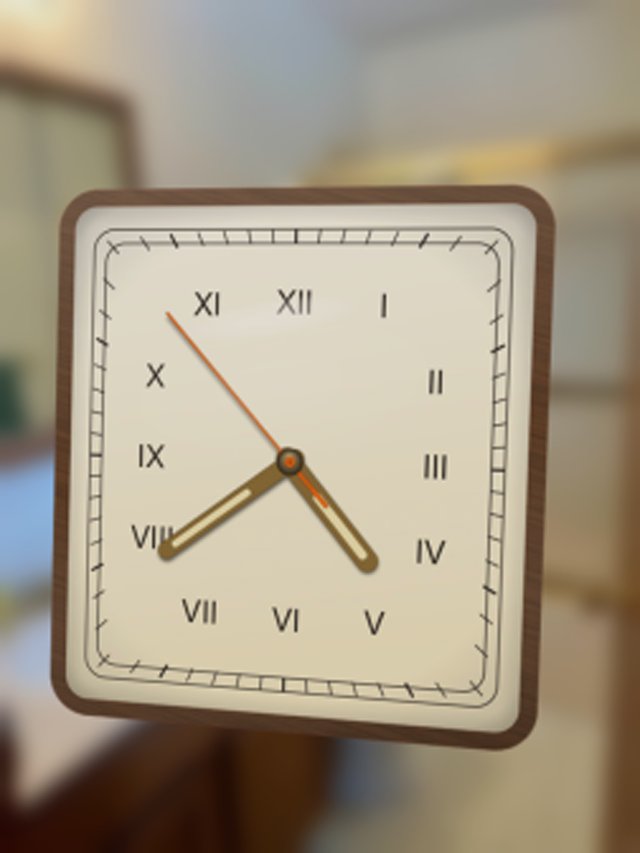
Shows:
4,38,53
